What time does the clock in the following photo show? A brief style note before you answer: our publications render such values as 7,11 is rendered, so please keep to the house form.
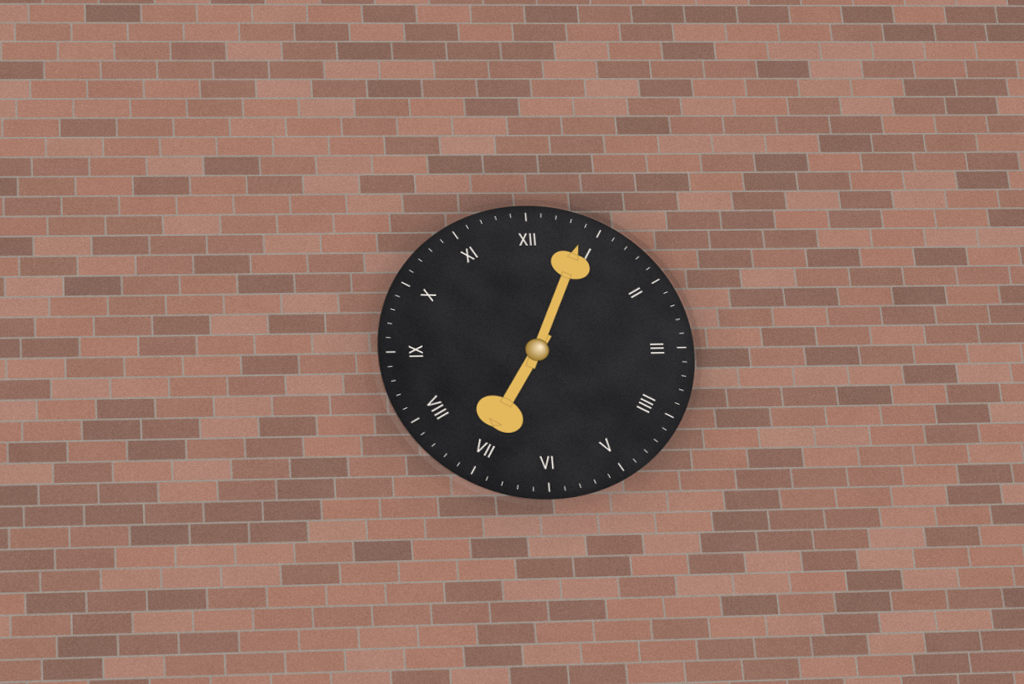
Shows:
7,04
